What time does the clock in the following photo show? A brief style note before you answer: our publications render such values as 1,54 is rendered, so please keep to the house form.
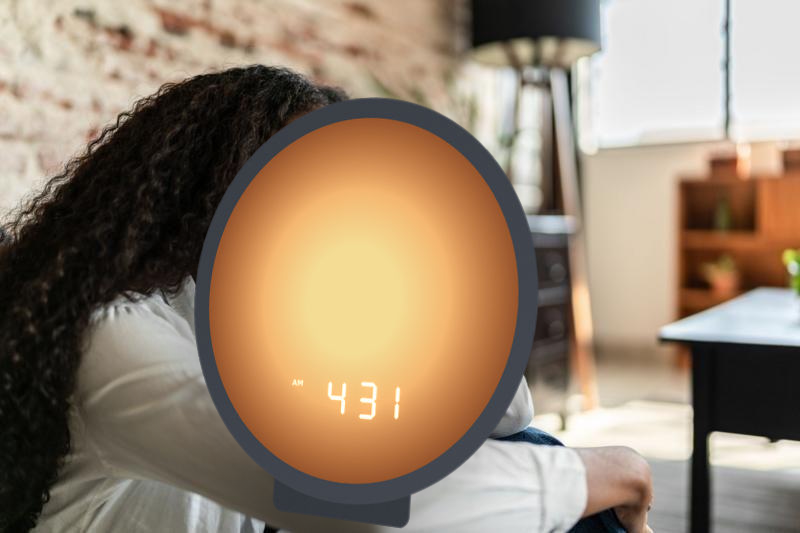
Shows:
4,31
